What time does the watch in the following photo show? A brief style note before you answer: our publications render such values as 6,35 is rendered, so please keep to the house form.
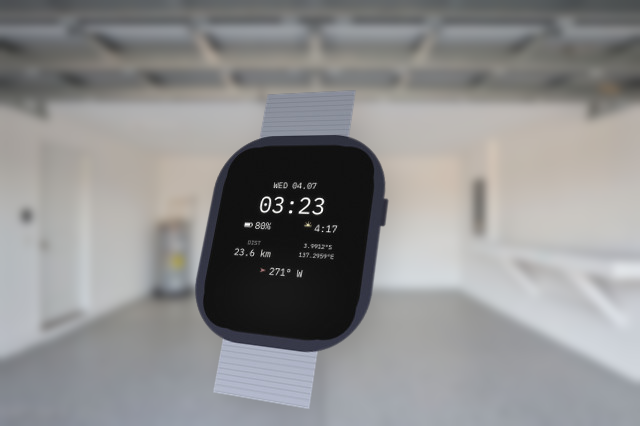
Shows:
3,23
